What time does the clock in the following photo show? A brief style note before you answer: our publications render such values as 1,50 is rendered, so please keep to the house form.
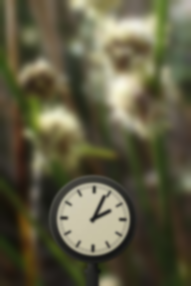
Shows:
2,04
